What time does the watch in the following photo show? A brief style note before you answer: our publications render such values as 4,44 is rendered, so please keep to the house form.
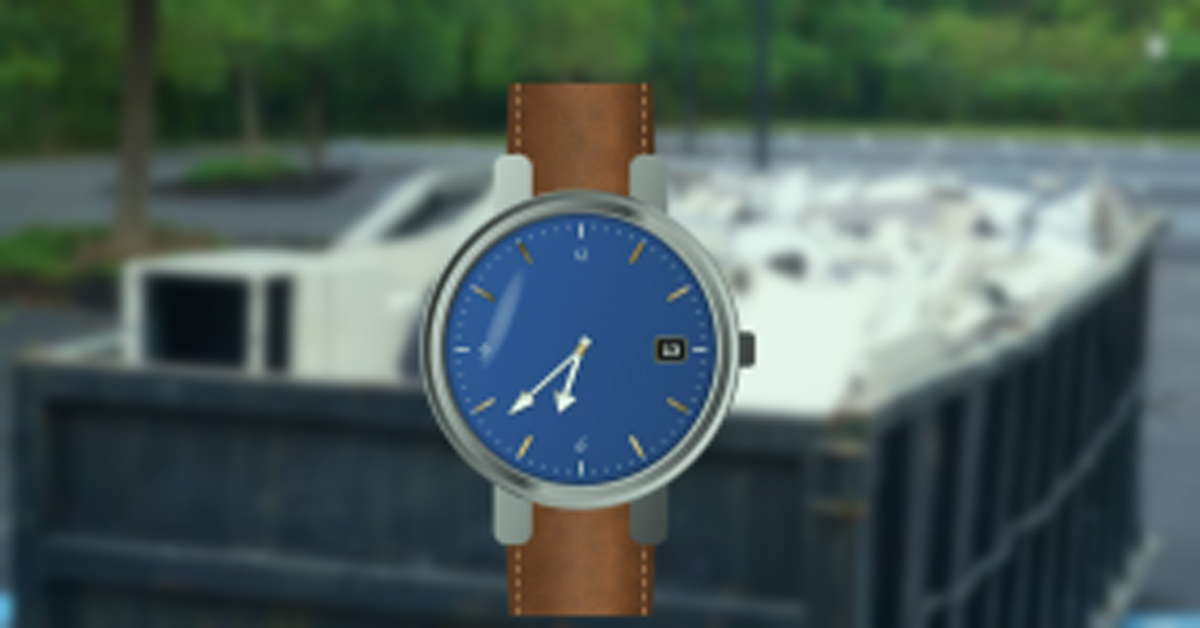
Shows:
6,38
